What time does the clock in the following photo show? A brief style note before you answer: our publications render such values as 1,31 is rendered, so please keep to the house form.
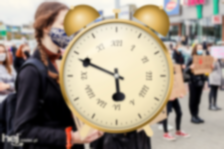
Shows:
5,49
